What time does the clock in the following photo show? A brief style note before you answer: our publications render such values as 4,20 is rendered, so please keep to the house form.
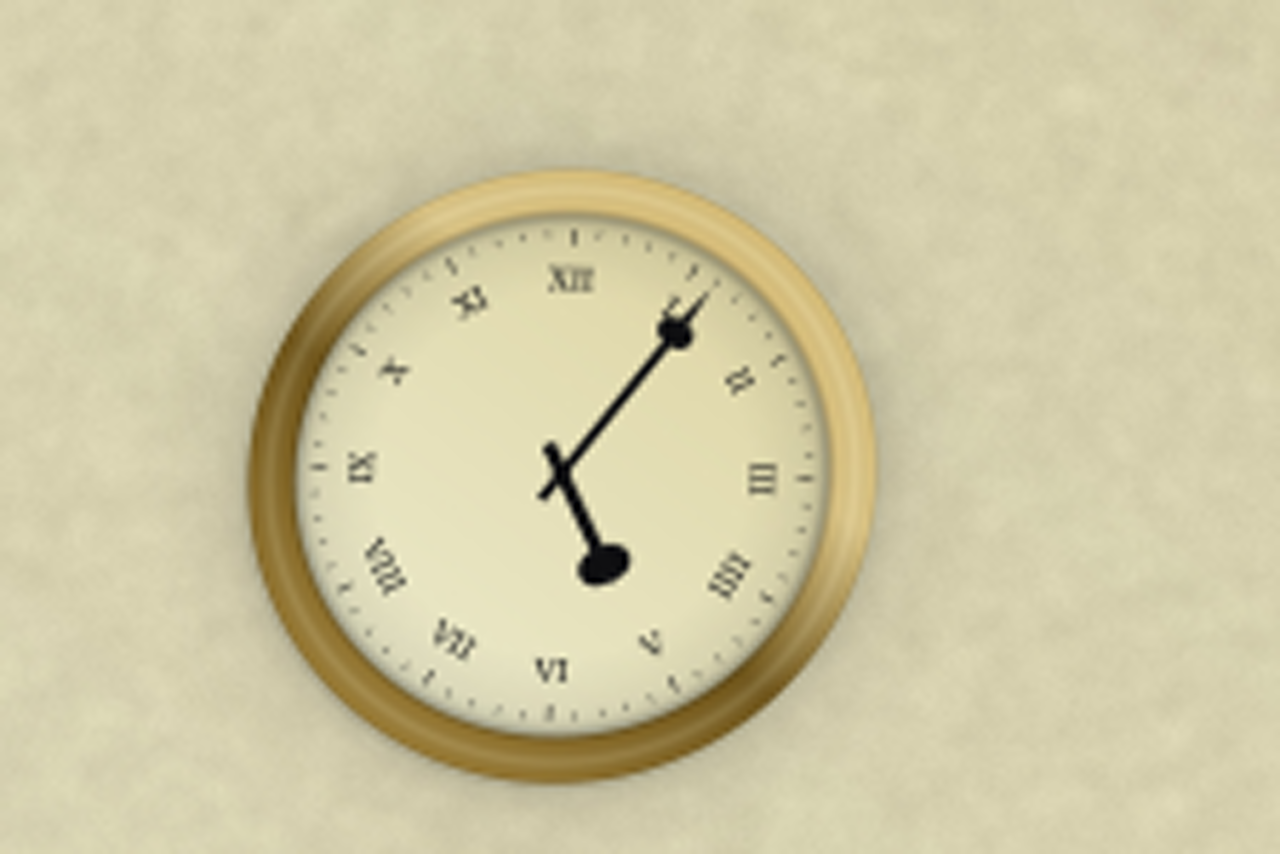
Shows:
5,06
